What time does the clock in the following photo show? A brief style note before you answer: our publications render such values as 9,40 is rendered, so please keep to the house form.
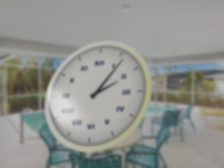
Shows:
2,06
